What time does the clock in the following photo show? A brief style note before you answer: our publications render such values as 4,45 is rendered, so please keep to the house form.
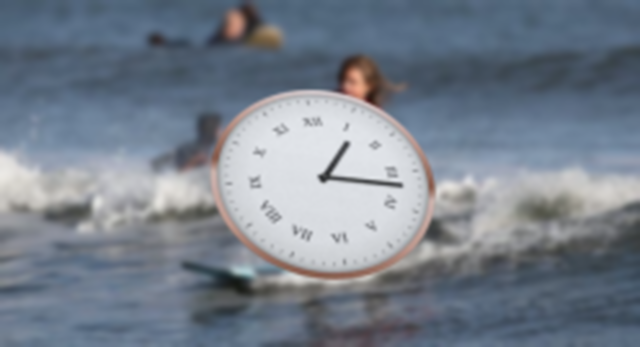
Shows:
1,17
